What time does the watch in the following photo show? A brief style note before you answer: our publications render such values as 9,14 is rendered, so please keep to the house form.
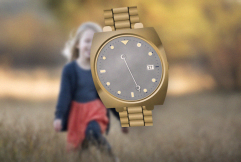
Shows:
11,27
